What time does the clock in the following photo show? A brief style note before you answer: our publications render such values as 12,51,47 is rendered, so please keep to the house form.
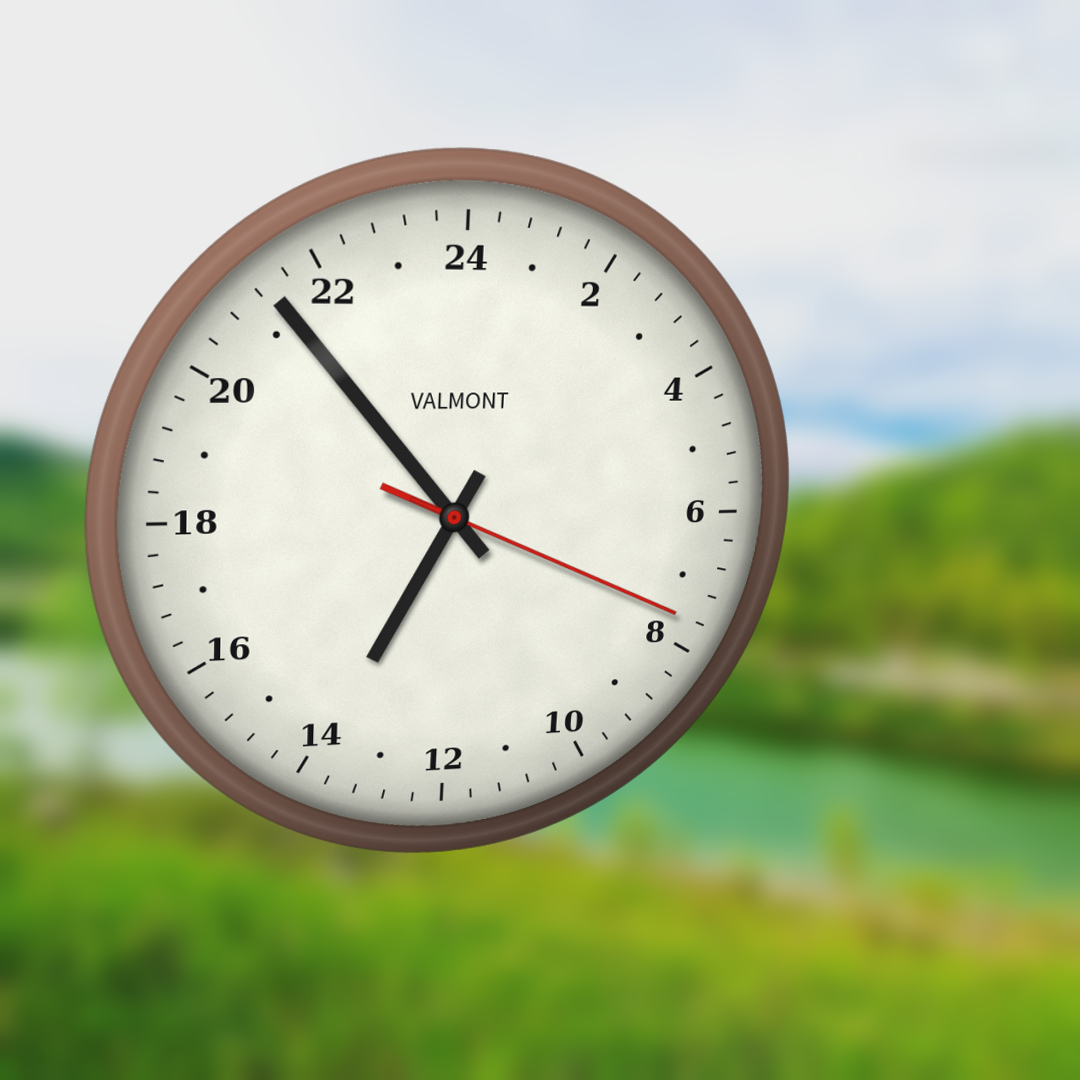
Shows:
13,53,19
